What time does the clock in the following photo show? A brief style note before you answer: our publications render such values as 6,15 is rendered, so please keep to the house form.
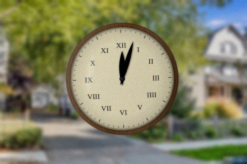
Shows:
12,03
